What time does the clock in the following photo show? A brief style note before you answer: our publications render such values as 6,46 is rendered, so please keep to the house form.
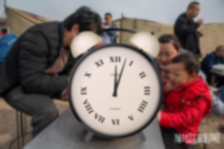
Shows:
12,03
